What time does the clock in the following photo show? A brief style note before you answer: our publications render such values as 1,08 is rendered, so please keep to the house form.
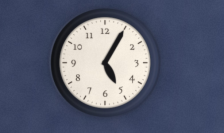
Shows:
5,05
